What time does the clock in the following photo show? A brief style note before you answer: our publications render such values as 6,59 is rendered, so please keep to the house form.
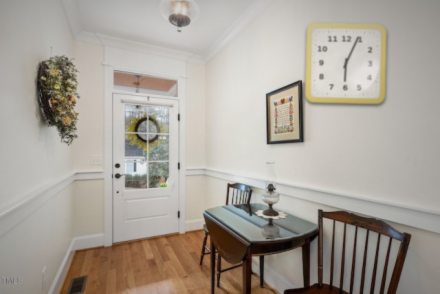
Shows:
6,04
